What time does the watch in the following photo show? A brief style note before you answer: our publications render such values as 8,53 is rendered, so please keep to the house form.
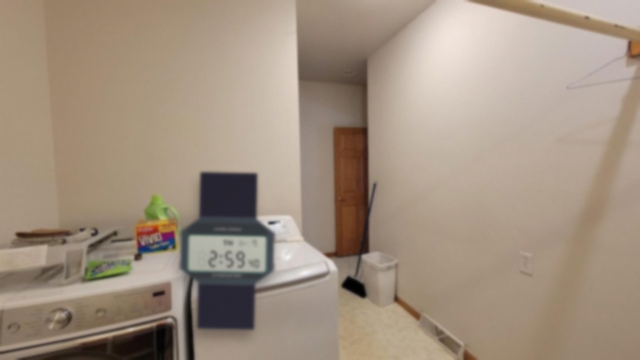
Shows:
2,59
